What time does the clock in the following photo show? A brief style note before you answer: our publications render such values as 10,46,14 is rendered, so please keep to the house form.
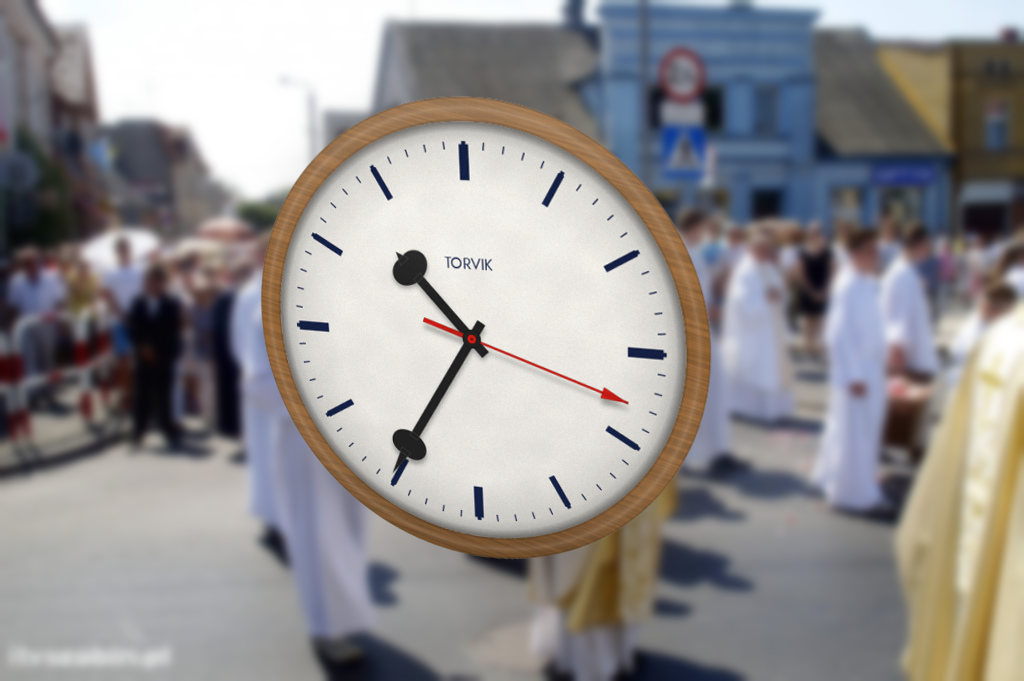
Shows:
10,35,18
